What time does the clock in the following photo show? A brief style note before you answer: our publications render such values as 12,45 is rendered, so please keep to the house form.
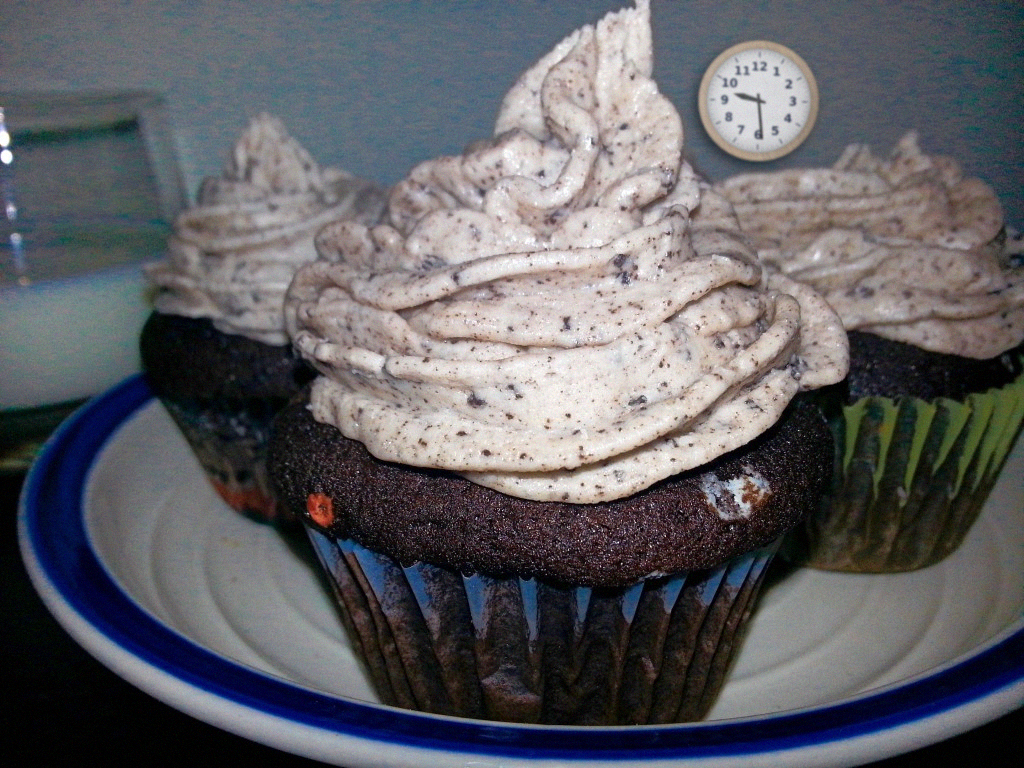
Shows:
9,29
